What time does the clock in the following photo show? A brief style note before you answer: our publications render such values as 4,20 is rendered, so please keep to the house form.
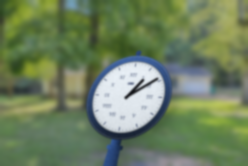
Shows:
1,09
